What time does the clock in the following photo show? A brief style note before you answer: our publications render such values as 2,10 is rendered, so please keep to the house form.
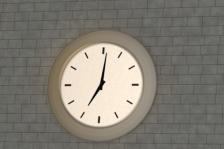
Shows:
7,01
